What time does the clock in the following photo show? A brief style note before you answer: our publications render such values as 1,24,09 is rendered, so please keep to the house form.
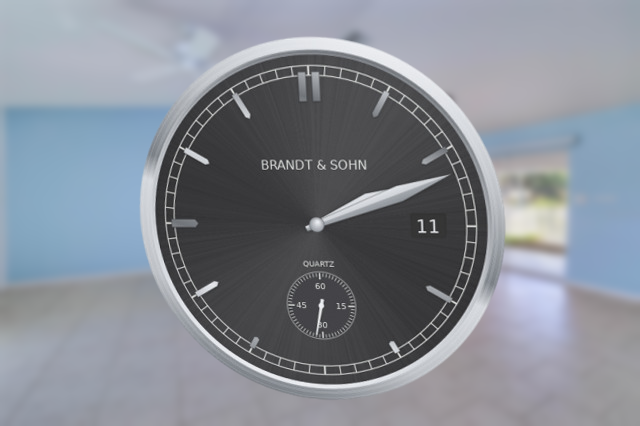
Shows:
2,11,32
